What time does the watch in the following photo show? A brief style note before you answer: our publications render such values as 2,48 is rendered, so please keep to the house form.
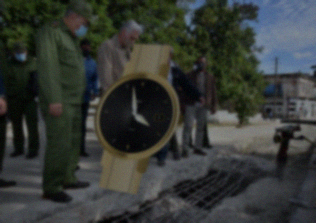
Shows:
3,57
